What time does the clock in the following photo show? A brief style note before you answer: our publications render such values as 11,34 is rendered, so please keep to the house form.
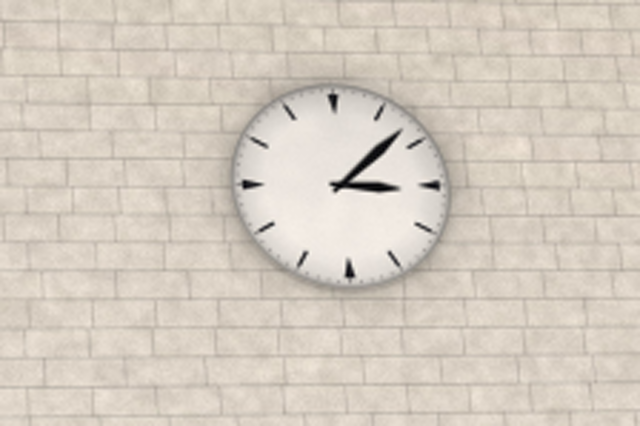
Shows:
3,08
